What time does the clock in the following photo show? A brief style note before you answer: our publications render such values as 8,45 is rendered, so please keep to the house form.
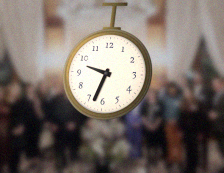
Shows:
9,33
